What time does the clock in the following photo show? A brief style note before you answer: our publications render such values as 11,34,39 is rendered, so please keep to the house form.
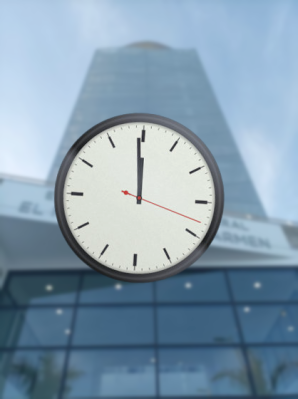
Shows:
11,59,18
